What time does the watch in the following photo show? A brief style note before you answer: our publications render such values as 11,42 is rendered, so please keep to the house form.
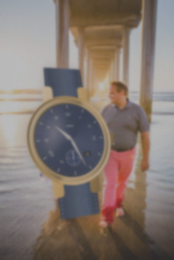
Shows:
10,26
